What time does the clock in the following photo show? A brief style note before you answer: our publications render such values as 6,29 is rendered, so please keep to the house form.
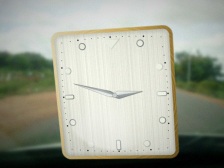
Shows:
2,48
